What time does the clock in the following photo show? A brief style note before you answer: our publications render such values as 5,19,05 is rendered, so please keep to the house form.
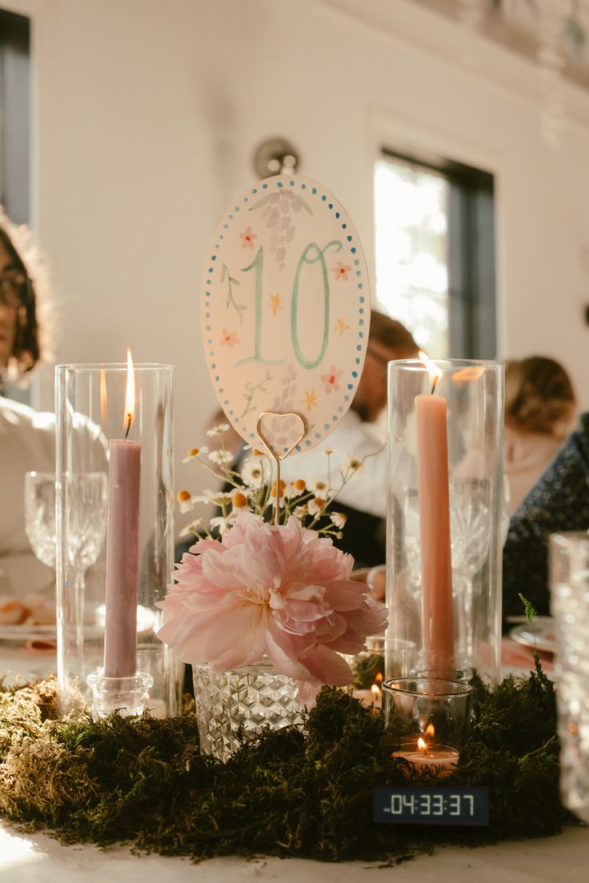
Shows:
4,33,37
